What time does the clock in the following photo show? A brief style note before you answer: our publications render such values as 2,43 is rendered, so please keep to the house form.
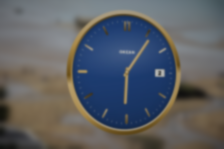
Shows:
6,06
